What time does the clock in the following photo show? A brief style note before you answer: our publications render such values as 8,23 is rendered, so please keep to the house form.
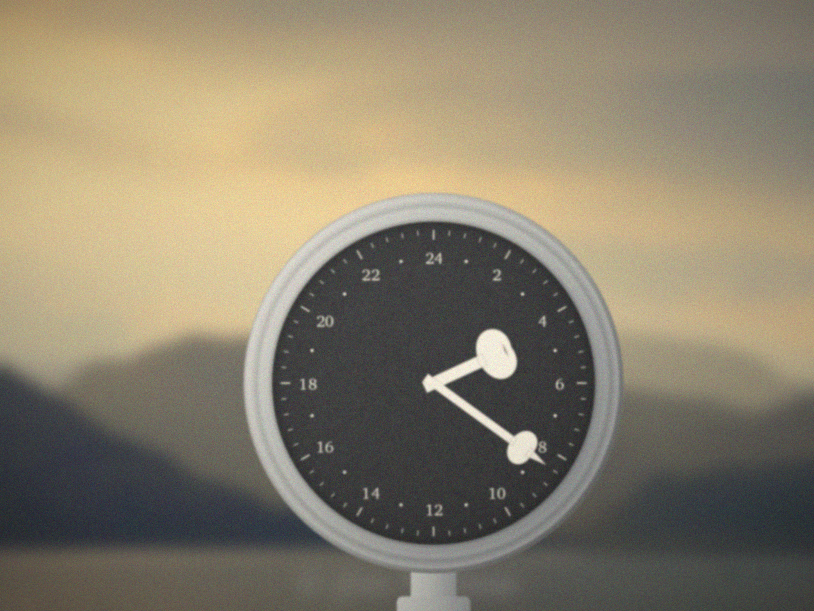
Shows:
4,21
